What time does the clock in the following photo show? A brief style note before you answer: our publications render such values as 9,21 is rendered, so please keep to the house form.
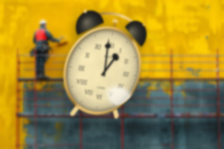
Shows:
12,59
